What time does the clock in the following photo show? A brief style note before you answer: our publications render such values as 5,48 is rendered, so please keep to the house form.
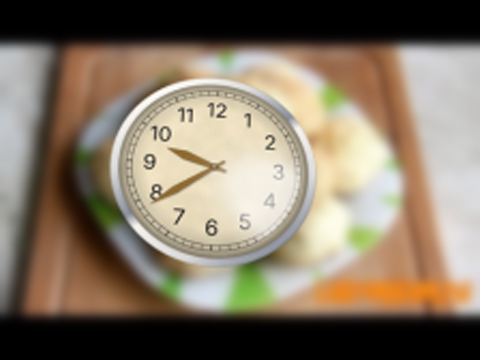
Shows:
9,39
